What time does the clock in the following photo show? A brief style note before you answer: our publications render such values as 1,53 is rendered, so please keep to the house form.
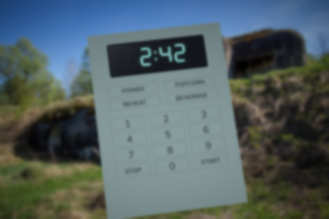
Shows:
2,42
